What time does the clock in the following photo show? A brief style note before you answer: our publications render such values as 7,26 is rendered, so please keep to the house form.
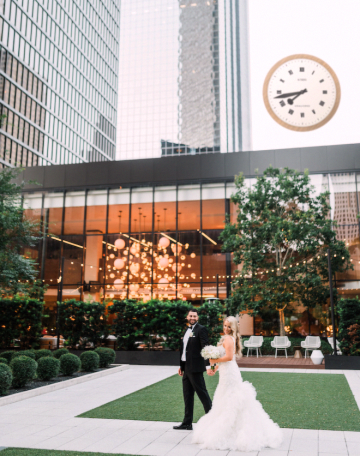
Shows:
7,43
